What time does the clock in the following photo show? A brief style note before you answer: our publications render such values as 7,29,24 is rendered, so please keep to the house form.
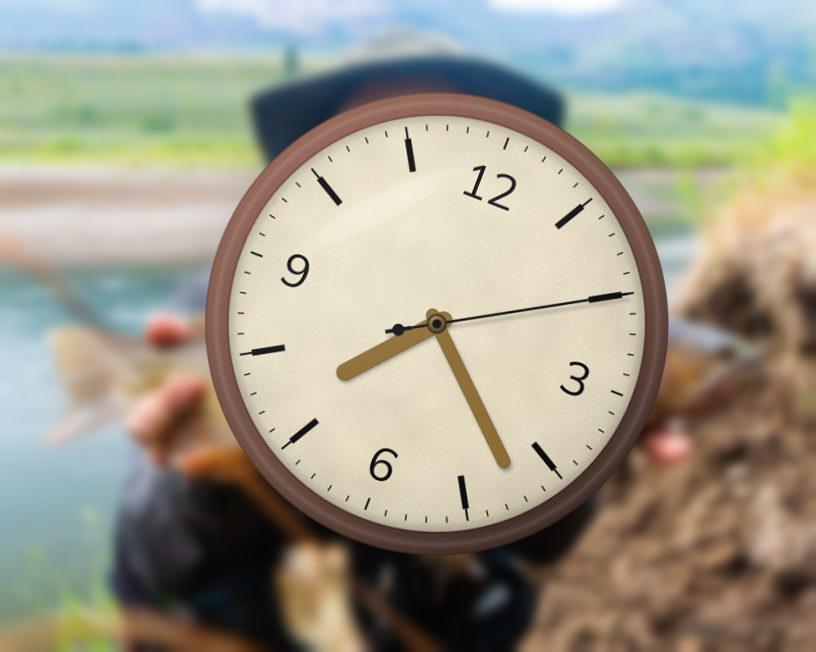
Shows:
7,22,10
